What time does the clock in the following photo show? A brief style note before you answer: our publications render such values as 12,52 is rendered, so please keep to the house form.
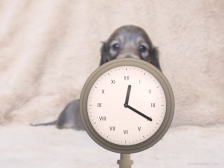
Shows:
12,20
